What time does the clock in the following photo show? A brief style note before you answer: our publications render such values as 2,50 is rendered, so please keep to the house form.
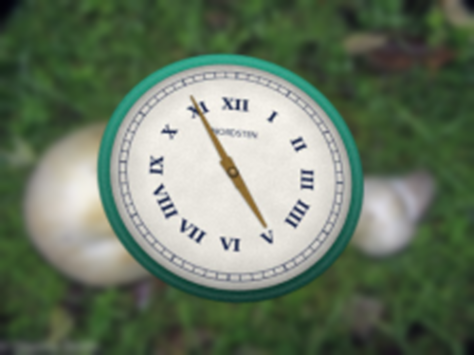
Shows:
4,55
